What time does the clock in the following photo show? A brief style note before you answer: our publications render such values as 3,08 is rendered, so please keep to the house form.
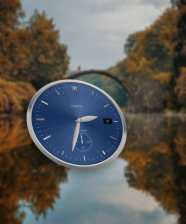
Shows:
2,33
